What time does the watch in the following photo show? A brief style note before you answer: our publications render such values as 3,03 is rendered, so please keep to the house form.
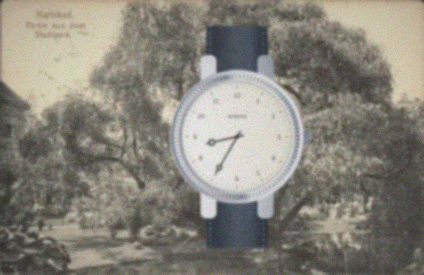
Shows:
8,35
